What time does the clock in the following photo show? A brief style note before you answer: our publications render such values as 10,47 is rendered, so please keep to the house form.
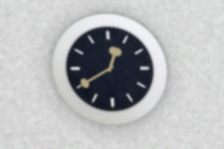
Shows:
12,40
